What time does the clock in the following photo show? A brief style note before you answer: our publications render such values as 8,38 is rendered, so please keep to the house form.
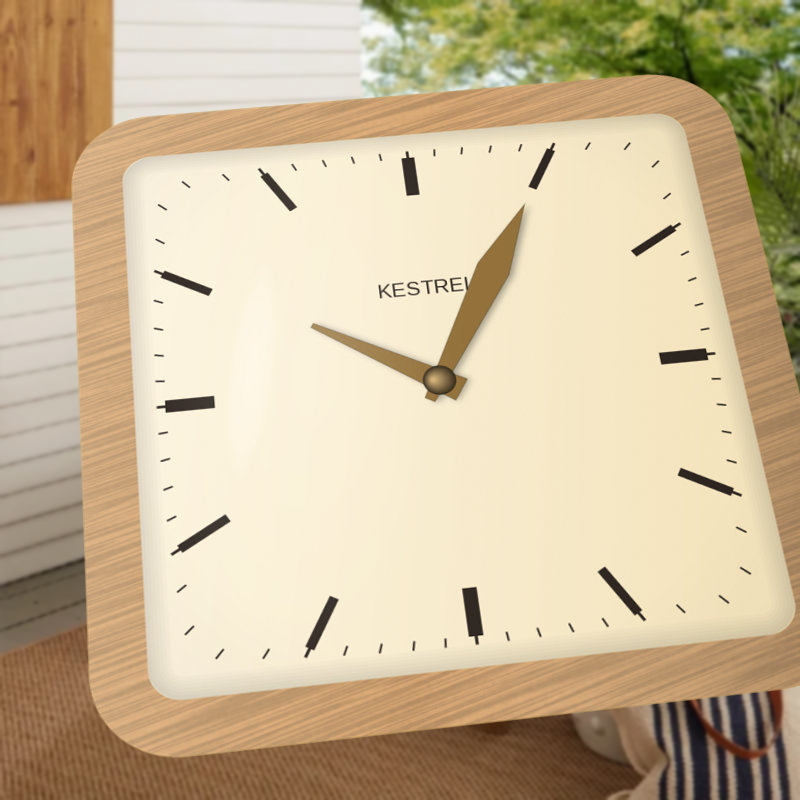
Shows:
10,05
